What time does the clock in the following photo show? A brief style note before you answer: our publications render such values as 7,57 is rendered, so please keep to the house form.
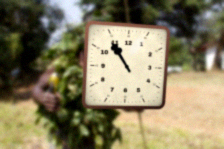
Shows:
10,54
